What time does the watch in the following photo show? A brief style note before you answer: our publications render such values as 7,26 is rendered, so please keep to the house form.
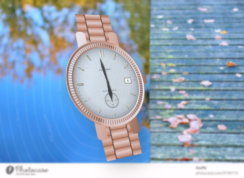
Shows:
5,59
